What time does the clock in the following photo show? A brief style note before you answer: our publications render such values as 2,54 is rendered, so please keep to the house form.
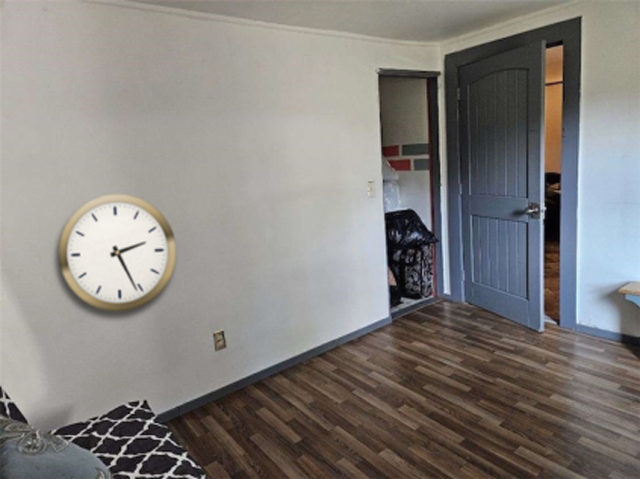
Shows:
2,26
